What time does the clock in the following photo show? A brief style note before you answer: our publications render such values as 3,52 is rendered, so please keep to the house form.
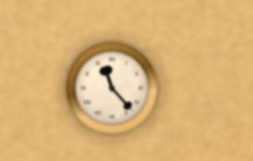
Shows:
11,23
